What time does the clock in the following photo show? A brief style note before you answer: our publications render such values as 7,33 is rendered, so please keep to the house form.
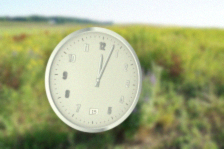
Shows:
12,03
